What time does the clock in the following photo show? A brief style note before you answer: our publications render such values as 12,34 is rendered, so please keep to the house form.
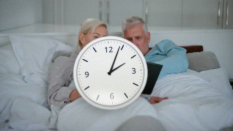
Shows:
2,04
